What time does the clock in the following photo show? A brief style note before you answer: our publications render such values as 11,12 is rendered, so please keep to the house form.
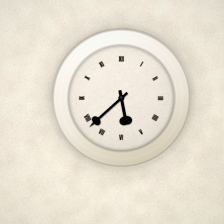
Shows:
5,38
